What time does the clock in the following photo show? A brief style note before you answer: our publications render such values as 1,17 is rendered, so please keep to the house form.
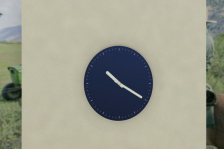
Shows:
10,20
